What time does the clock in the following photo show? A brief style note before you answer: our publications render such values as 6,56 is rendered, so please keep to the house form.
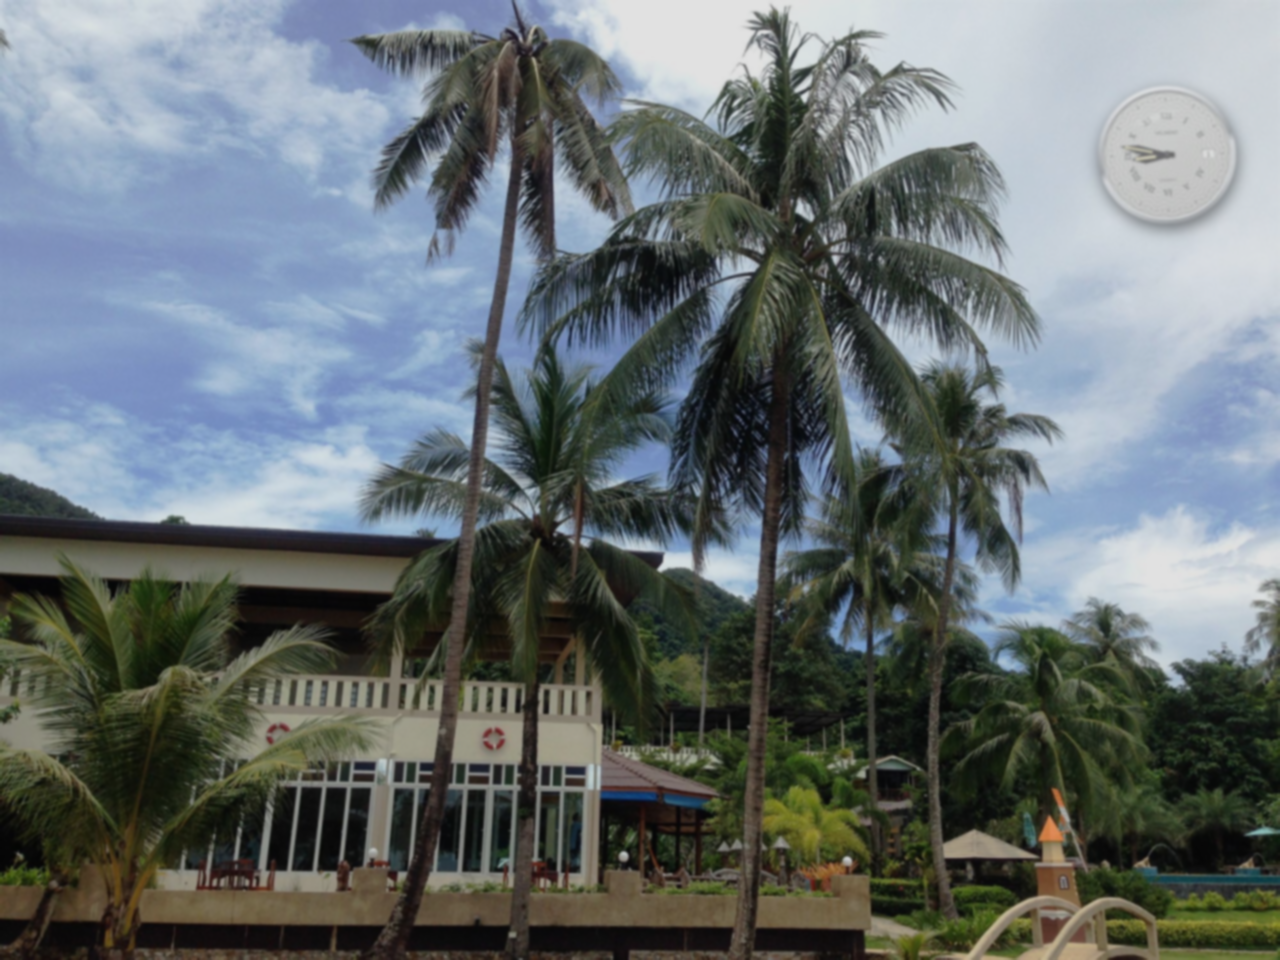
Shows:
8,47
